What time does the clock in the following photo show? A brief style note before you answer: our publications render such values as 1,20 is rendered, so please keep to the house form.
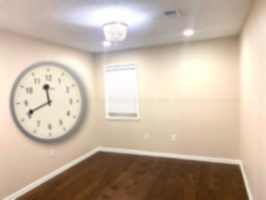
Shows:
11,41
